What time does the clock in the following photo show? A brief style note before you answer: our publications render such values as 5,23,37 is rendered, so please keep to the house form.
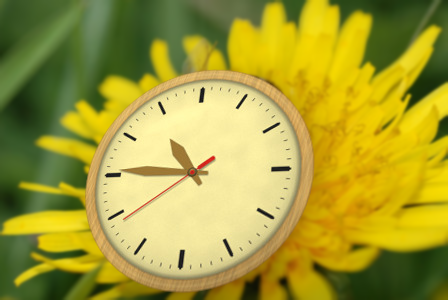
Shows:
10,45,39
